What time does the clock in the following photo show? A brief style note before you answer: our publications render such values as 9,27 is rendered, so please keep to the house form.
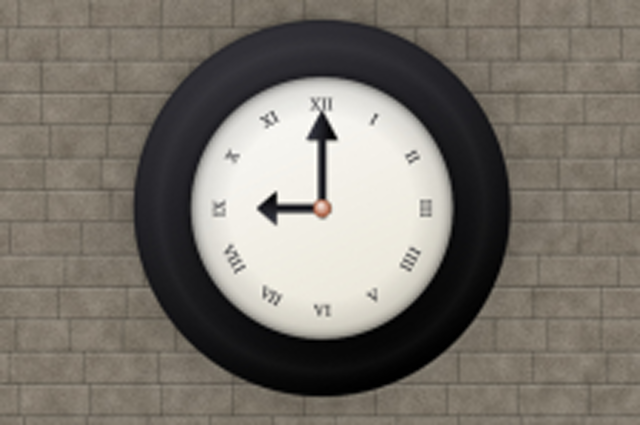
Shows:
9,00
